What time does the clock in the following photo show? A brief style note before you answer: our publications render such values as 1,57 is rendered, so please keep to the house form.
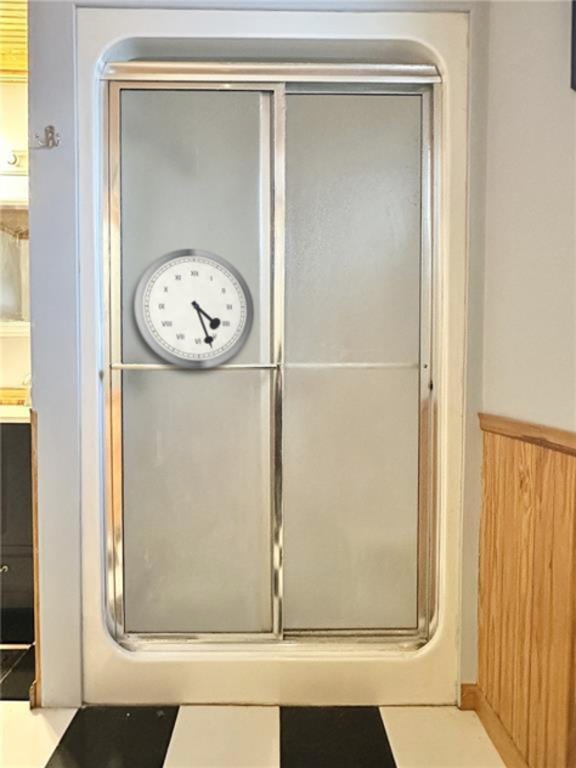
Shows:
4,27
